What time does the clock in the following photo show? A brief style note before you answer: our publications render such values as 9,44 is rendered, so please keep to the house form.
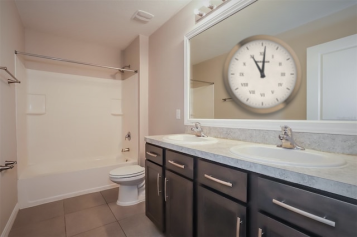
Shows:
11,01
